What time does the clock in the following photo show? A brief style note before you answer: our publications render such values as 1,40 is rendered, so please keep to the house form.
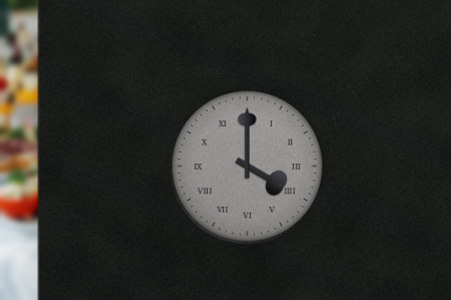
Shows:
4,00
